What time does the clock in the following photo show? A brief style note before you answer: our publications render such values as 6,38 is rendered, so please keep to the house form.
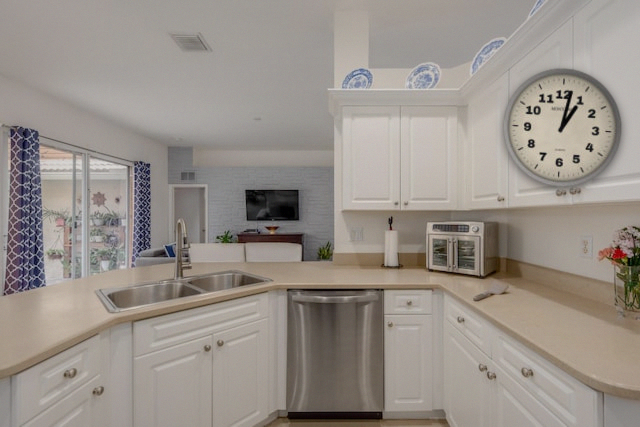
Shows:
1,02
